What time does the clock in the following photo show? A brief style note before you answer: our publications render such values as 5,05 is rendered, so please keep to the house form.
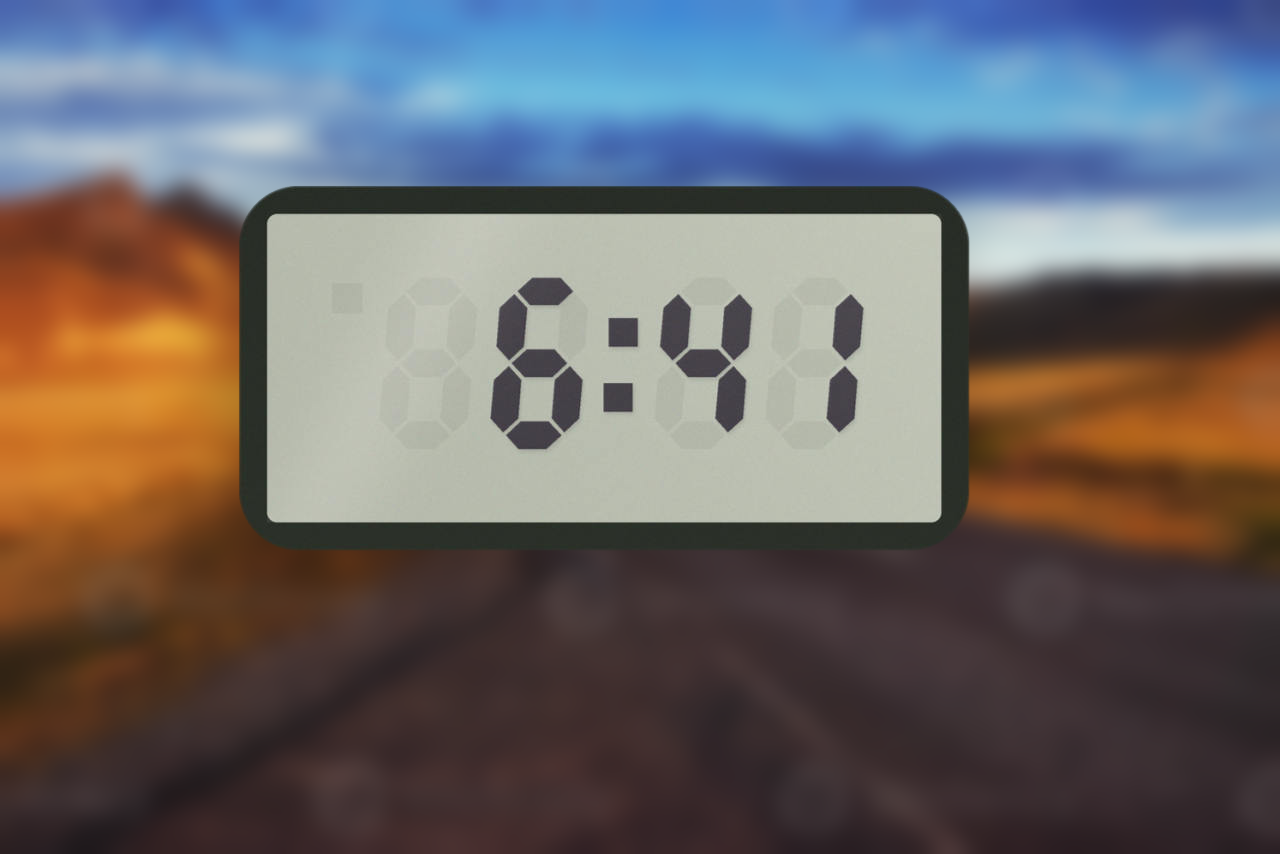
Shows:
6,41
